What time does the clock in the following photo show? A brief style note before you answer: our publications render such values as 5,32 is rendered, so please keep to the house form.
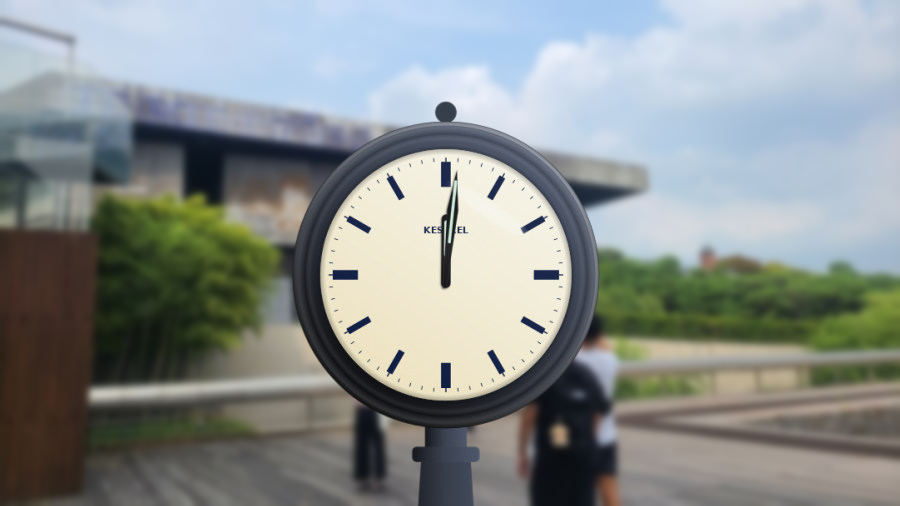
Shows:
12,01
